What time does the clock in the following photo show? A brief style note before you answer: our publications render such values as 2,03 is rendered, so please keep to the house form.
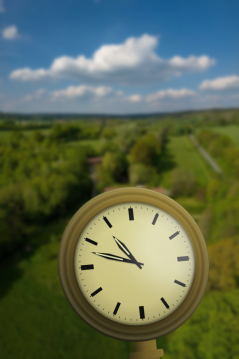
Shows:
10,48
